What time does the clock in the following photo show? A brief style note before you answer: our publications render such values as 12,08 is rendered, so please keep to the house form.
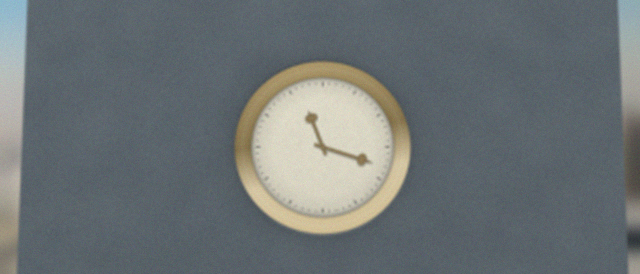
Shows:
11,18
